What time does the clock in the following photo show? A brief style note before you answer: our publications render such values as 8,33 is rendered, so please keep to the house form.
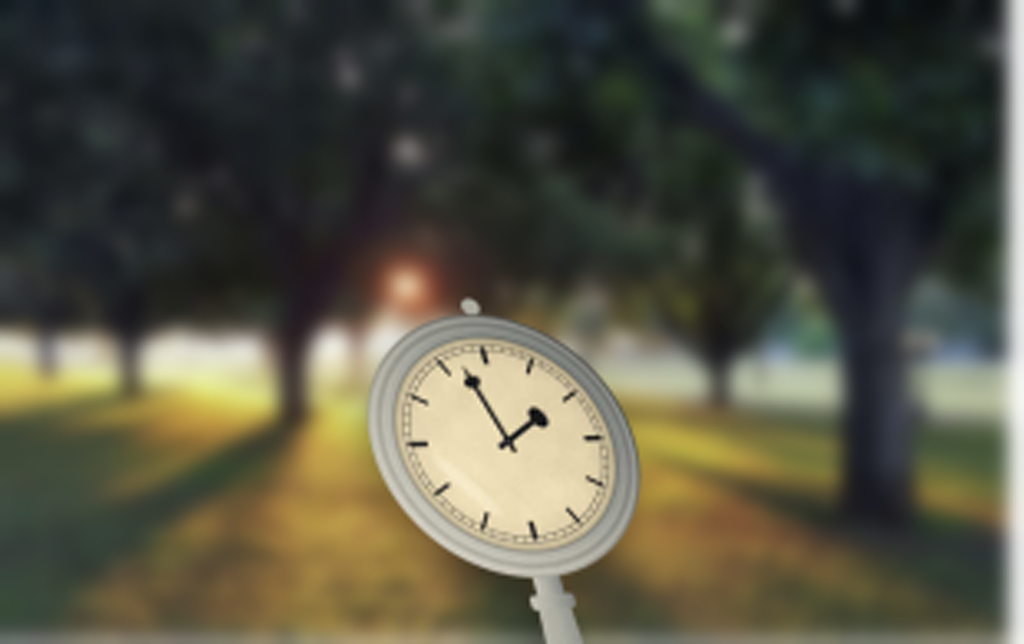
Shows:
1,57
